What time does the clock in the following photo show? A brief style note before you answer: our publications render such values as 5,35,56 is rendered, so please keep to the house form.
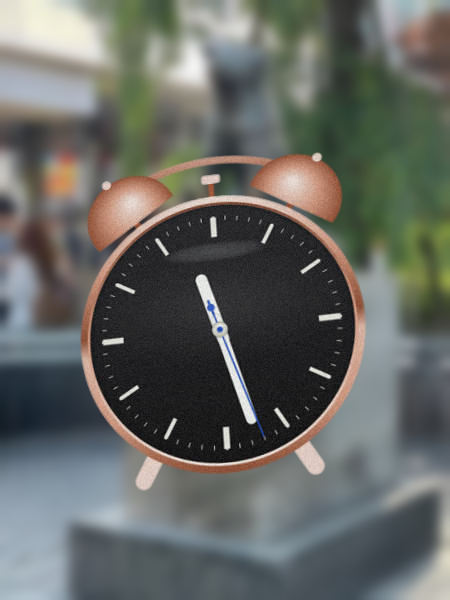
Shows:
11,27,27
